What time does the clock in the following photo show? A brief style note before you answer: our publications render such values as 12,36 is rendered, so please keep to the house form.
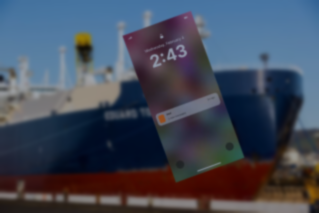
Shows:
2,43
